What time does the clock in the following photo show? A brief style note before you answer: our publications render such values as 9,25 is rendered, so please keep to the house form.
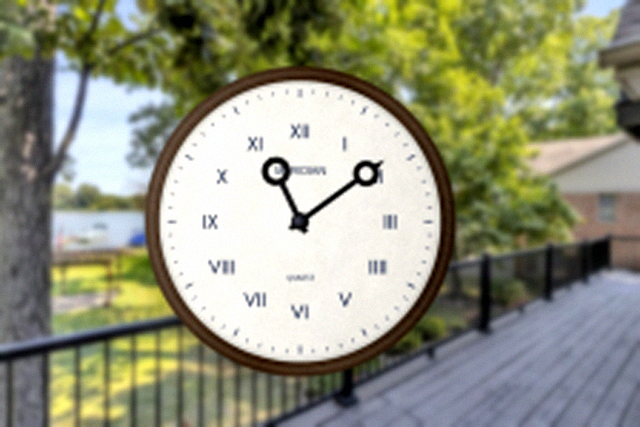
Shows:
11,09
